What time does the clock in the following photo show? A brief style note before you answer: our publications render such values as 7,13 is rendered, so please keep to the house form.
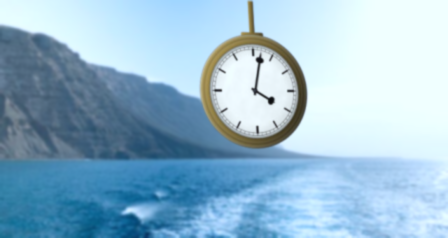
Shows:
4,02
